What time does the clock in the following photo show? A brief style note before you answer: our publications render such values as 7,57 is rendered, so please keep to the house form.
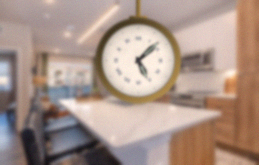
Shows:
5,08
